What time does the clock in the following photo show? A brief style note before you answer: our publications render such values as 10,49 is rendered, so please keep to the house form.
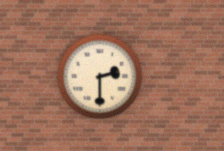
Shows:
2,30
